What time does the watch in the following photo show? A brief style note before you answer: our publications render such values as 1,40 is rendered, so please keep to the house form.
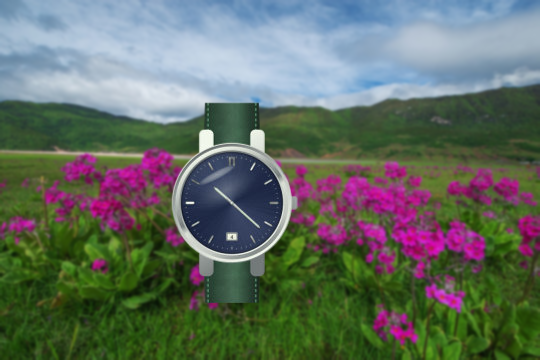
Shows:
10,22
